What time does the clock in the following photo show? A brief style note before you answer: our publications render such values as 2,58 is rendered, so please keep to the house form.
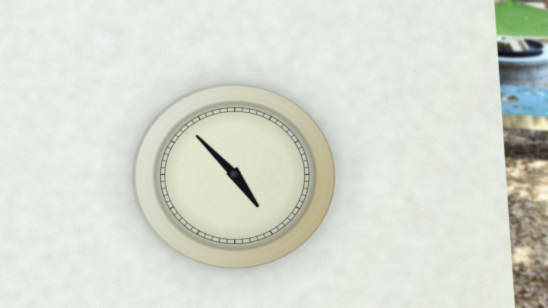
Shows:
4,53
